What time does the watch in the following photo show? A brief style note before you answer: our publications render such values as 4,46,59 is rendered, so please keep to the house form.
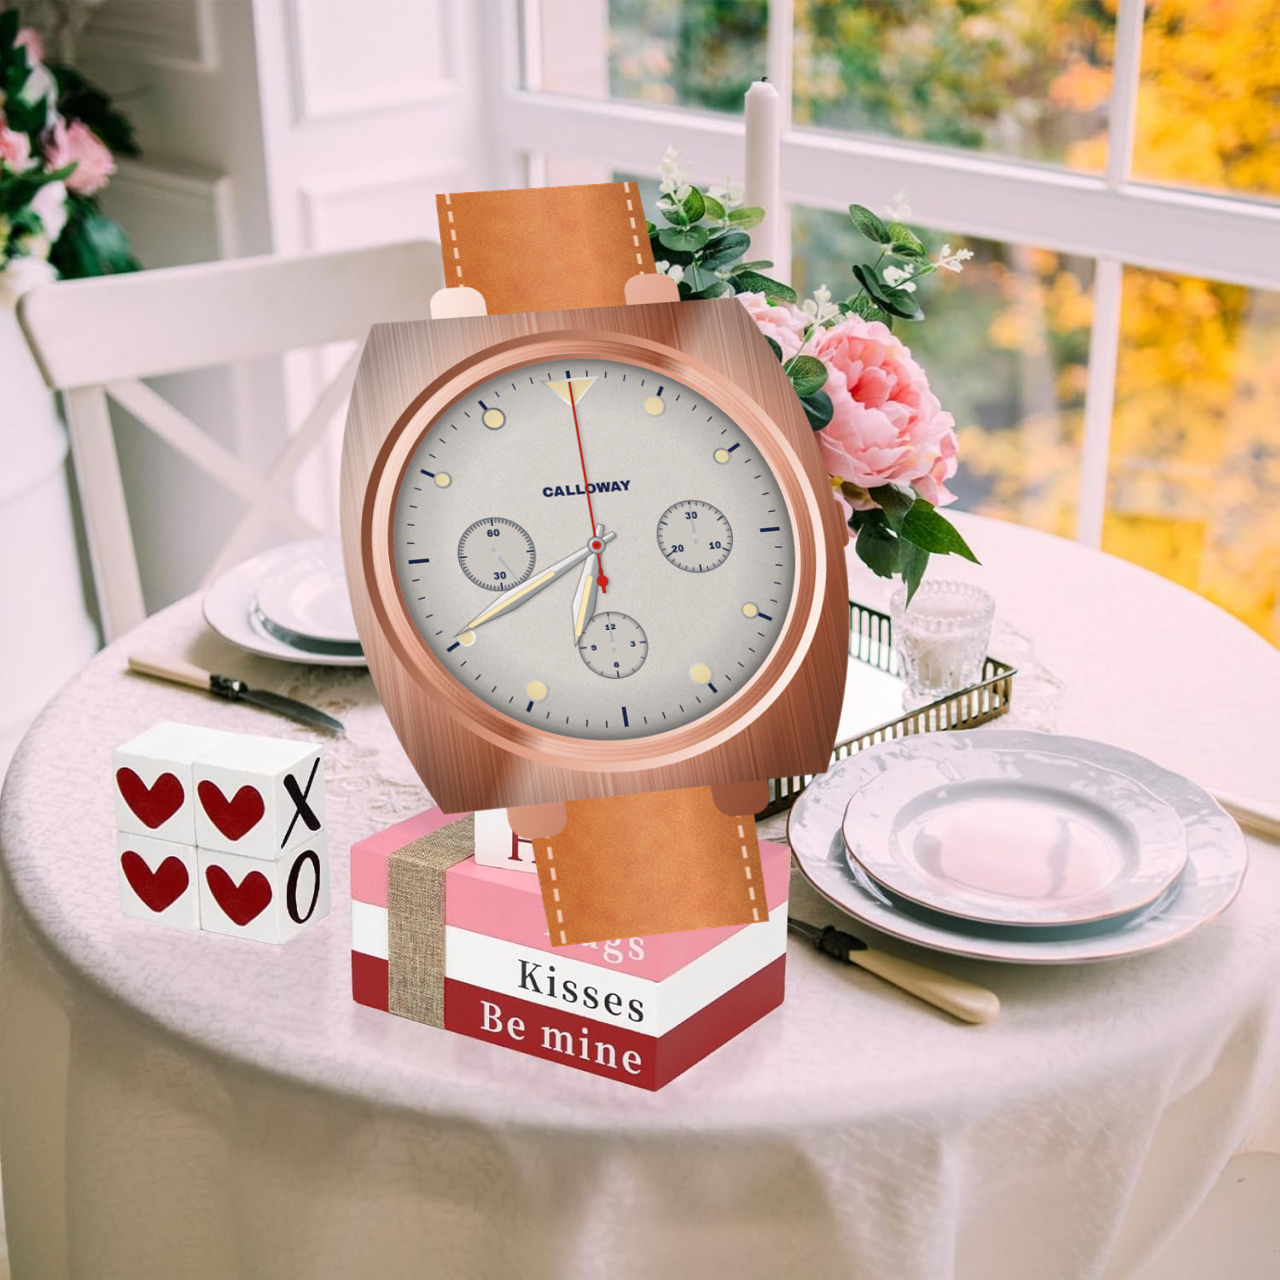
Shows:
6,40,25
